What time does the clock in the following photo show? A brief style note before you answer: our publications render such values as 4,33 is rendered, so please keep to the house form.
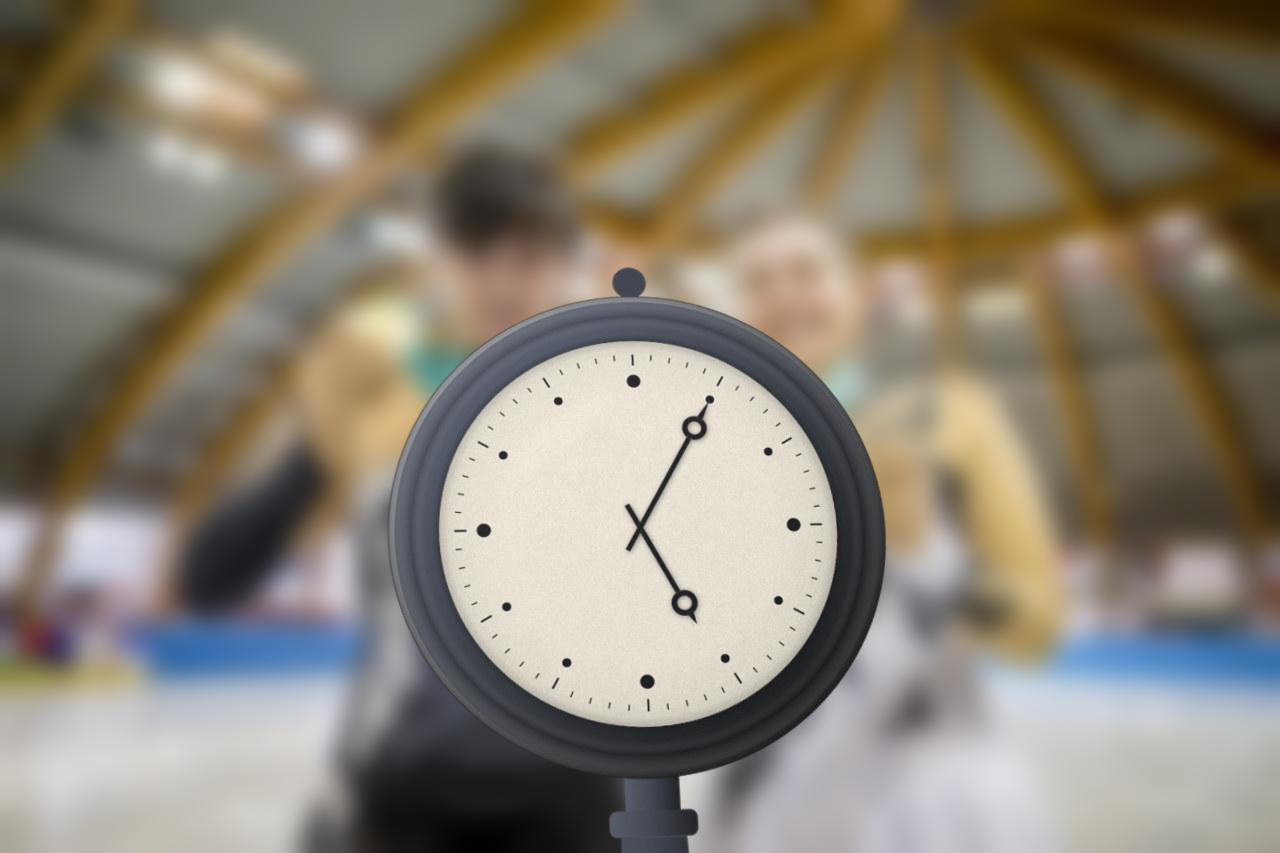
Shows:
5,05
